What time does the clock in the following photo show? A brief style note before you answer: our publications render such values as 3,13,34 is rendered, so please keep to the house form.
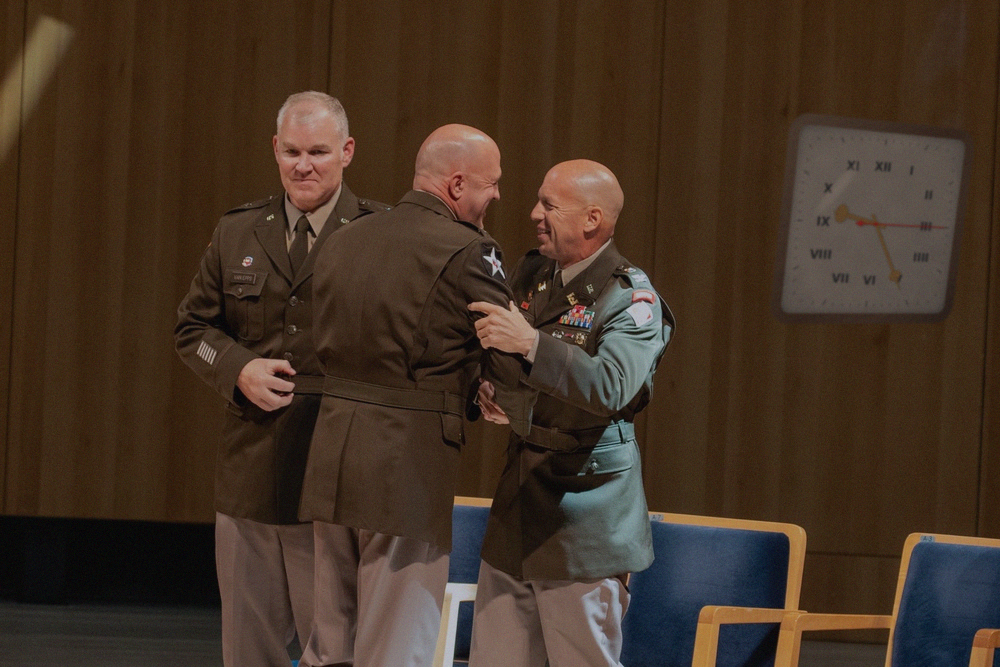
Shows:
9,25,15
